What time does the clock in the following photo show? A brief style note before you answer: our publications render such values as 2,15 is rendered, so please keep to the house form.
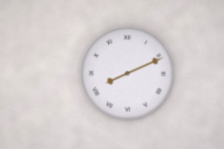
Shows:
8,11
